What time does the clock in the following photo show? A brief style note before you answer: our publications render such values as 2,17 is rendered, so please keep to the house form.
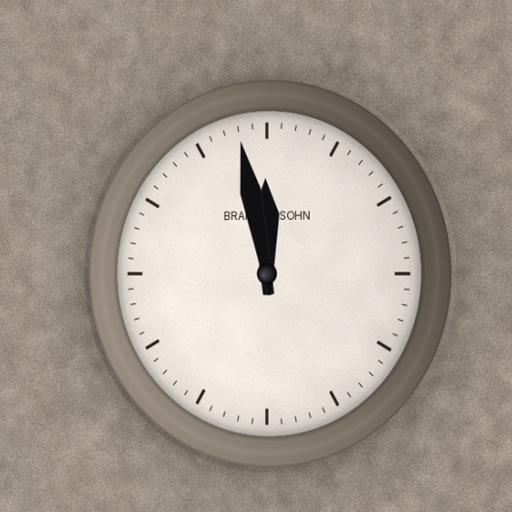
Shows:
11,58
